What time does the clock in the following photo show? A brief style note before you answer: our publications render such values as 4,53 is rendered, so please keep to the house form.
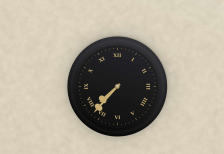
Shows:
7,37
